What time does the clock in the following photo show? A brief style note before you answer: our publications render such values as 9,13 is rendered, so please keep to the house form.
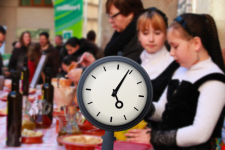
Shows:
5,04
